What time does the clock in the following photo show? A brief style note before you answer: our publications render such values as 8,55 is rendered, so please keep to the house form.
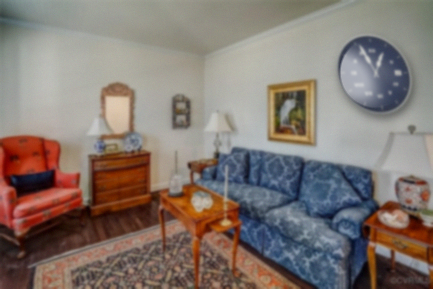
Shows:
12,56
